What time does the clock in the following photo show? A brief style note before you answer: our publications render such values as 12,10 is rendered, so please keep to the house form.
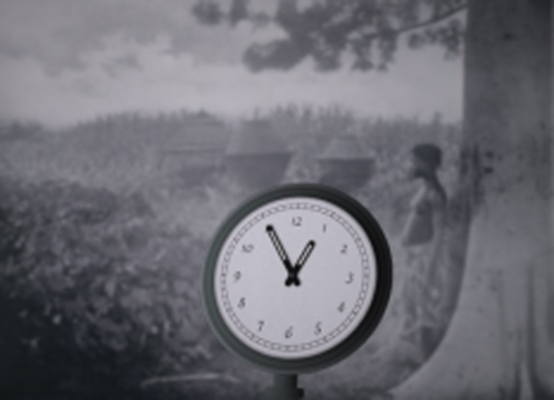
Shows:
12,55
